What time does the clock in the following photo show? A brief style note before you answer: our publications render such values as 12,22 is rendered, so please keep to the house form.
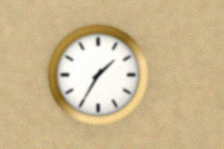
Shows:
1,35
